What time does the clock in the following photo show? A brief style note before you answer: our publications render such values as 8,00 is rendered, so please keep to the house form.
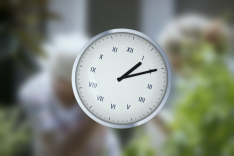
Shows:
1,10
